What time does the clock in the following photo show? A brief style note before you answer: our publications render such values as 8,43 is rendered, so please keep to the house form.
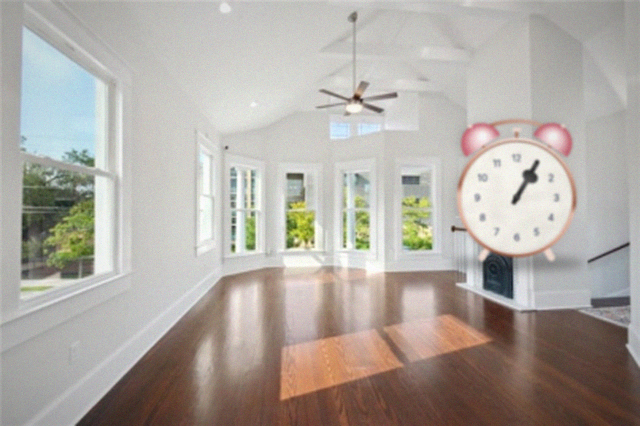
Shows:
1,05
